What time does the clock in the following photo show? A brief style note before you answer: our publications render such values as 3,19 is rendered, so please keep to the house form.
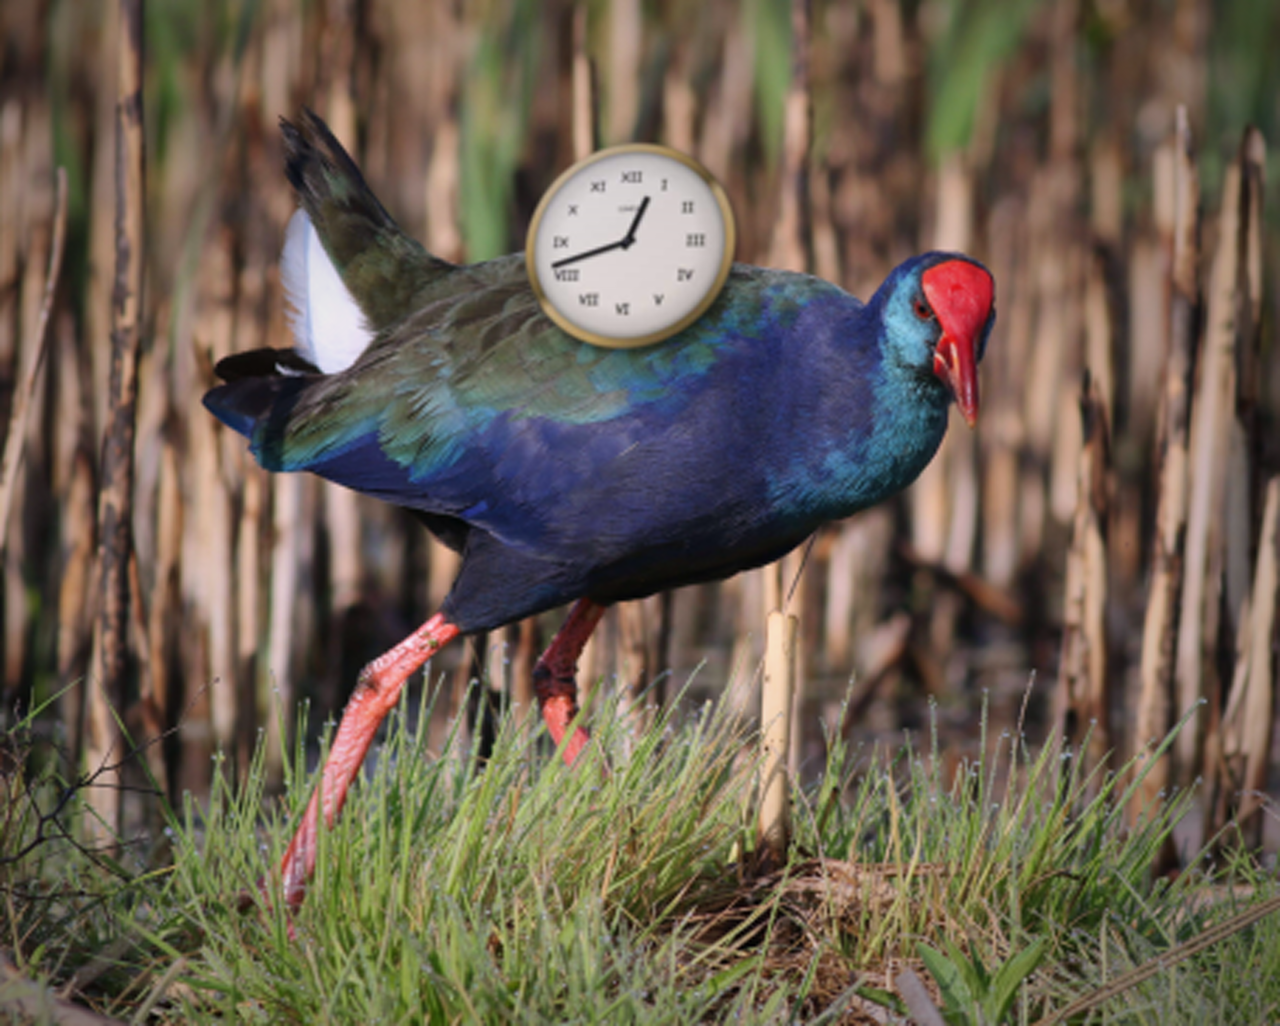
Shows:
12,42
